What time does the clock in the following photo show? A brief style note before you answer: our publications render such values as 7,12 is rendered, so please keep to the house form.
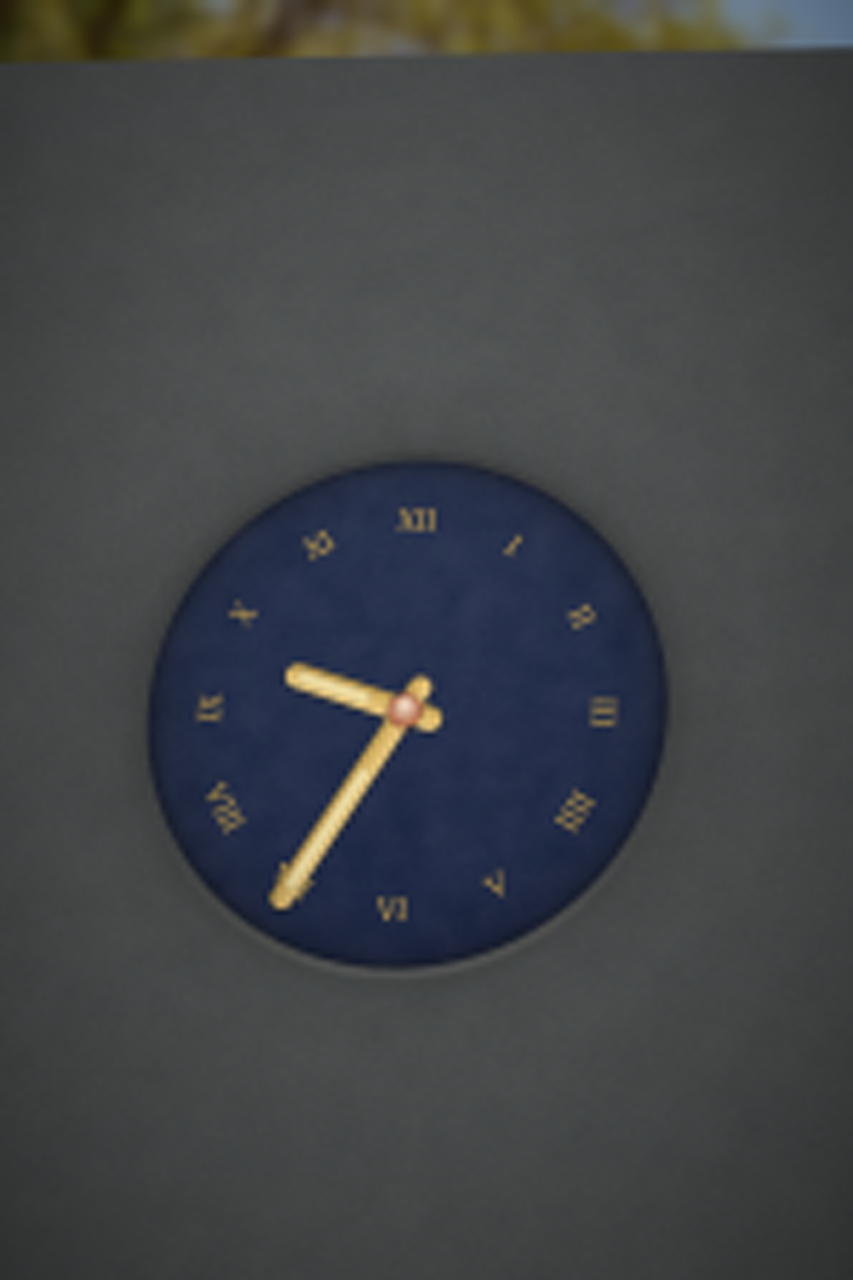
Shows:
9,35
